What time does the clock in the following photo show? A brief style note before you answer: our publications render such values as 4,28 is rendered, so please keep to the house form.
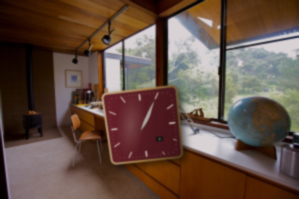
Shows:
1,05
